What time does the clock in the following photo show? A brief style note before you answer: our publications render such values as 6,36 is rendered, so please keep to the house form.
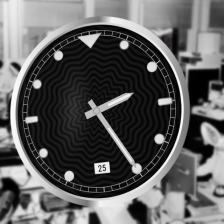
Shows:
2,25
